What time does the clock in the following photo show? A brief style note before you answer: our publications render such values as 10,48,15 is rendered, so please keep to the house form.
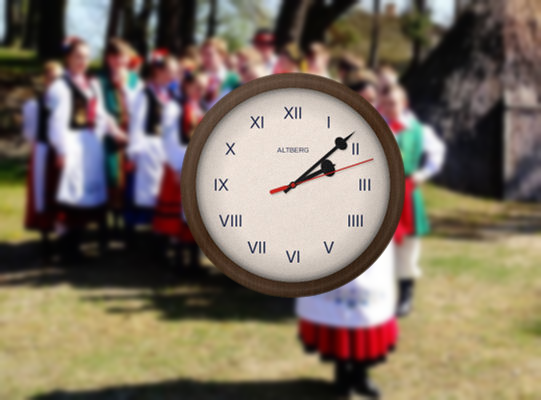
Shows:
2,08,12
